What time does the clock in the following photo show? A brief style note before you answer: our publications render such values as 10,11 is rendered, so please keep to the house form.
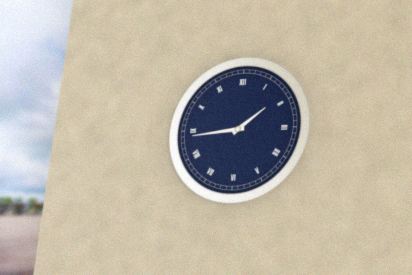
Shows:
1,44
